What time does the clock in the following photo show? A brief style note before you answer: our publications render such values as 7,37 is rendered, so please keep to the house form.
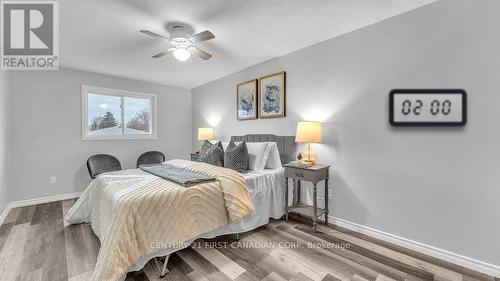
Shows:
2,00
